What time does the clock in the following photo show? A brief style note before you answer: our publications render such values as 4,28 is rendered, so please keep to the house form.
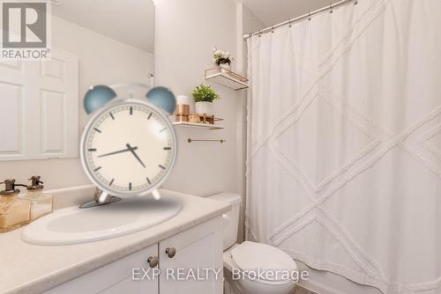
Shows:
4,43
